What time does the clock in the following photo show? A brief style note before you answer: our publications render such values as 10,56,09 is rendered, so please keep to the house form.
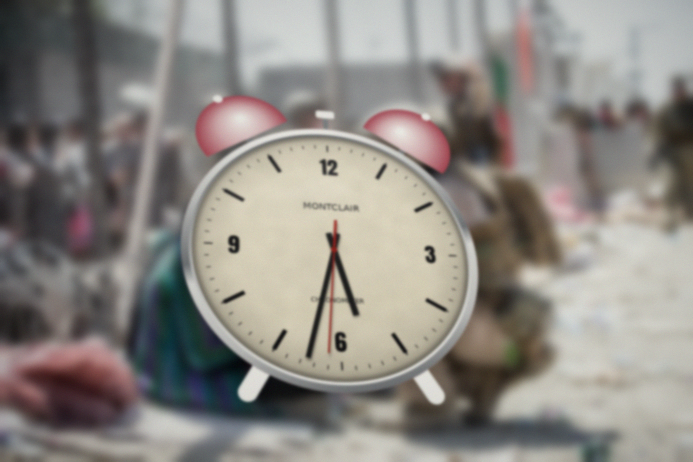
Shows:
5,32,31
